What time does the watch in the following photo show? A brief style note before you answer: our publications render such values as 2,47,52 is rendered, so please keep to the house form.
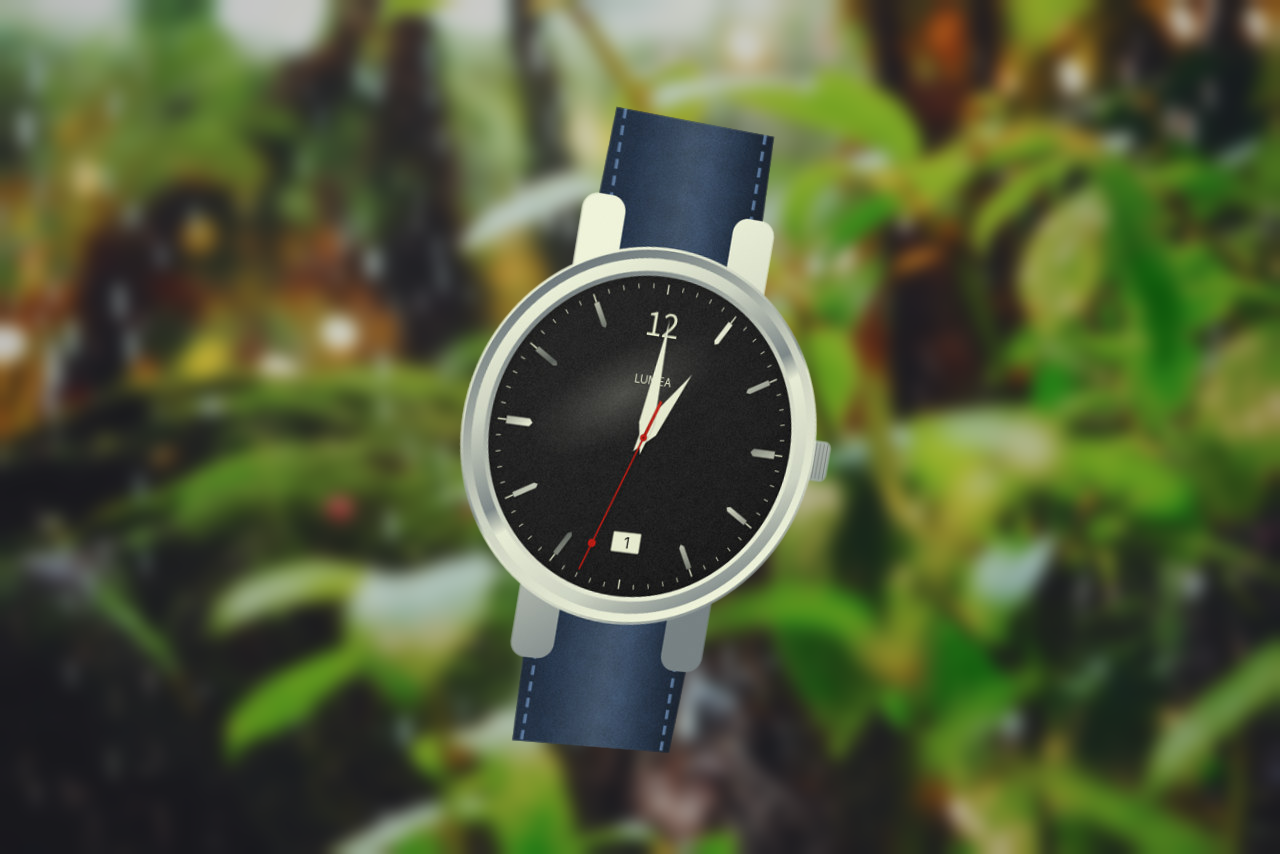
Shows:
1,00,33
